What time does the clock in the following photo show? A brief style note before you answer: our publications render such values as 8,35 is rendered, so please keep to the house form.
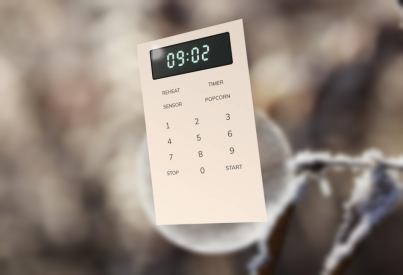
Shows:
9,02
